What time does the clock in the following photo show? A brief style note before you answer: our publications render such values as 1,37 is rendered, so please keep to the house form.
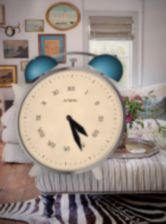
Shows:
4,26
